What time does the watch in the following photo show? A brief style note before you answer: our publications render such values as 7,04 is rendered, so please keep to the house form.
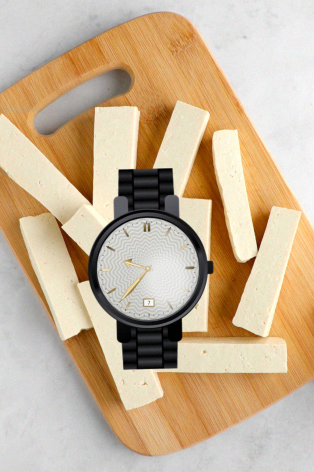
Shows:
9,37
